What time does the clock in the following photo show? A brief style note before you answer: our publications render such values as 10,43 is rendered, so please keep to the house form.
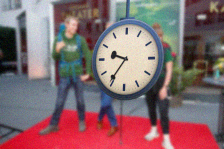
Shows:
9,36
